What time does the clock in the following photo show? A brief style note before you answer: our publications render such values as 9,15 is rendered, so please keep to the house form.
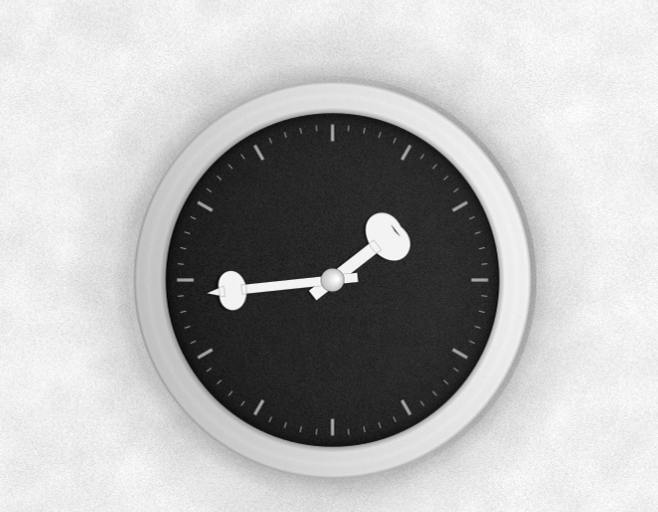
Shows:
1,44
